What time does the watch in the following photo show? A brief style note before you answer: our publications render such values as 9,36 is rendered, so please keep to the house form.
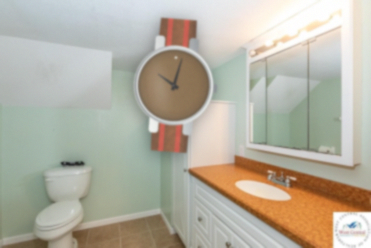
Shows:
10,02
